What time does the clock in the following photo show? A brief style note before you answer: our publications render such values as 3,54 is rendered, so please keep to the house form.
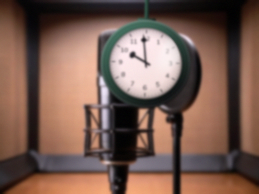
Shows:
9,59
